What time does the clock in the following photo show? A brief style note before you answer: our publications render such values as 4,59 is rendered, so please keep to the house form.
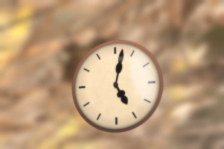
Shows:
5,02
